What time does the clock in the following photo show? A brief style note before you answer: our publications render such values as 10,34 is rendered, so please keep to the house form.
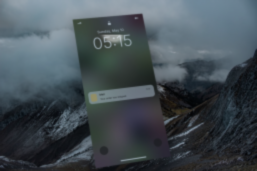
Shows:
5,15
